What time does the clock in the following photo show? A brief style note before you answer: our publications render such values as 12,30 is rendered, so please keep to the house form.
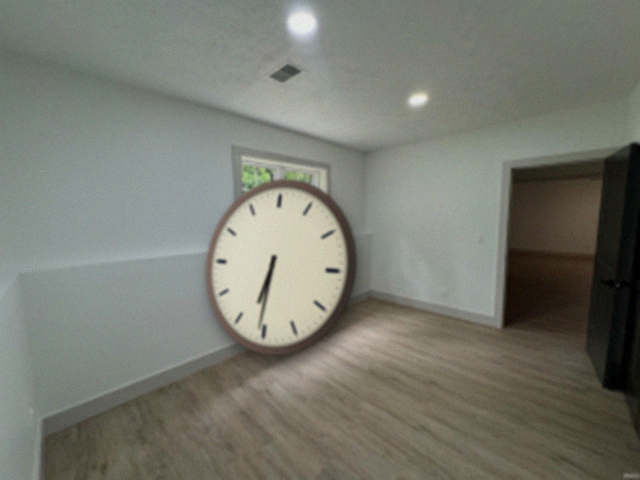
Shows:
6,31
